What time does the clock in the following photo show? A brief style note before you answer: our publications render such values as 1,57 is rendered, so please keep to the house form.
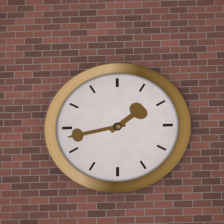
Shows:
1,43
